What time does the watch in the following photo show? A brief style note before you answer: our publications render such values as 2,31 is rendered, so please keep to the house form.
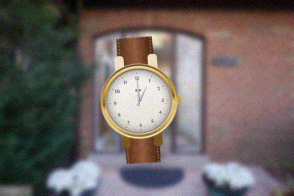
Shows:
1,00
